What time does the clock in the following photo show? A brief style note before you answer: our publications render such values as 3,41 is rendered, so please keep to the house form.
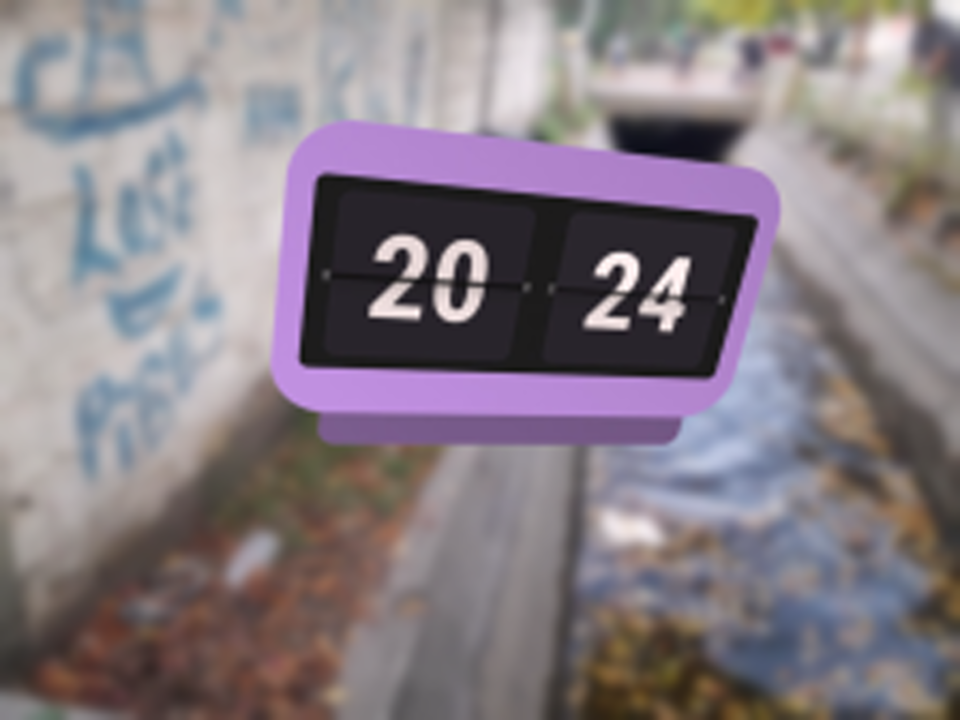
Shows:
20,24
